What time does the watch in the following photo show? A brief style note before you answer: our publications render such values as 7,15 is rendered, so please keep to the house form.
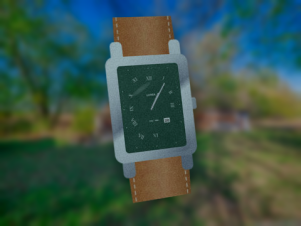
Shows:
1,06
